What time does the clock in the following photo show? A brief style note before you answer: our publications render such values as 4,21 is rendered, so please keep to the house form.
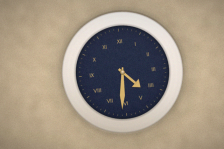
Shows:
4,31
